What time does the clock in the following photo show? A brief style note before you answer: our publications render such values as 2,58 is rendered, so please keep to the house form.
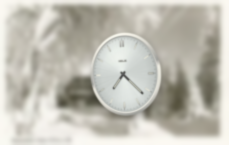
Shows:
7,22
